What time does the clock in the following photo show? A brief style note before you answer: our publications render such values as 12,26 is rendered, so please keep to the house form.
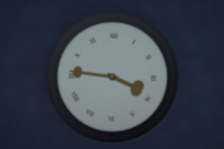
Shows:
3,46
